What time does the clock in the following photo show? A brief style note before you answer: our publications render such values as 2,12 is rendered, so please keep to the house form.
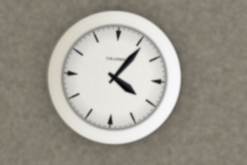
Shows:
4,06
